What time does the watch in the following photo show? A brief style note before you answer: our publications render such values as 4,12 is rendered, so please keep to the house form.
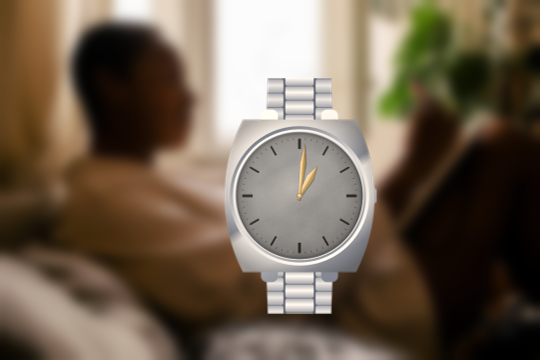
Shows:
1,01
